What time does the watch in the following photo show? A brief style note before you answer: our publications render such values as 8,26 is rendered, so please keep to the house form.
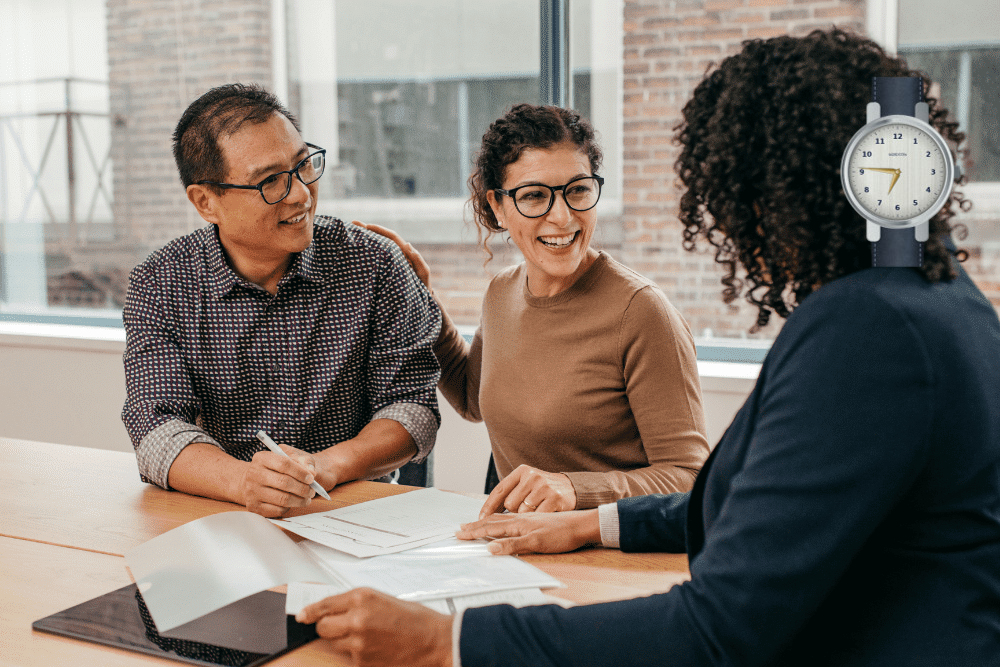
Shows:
6,46
